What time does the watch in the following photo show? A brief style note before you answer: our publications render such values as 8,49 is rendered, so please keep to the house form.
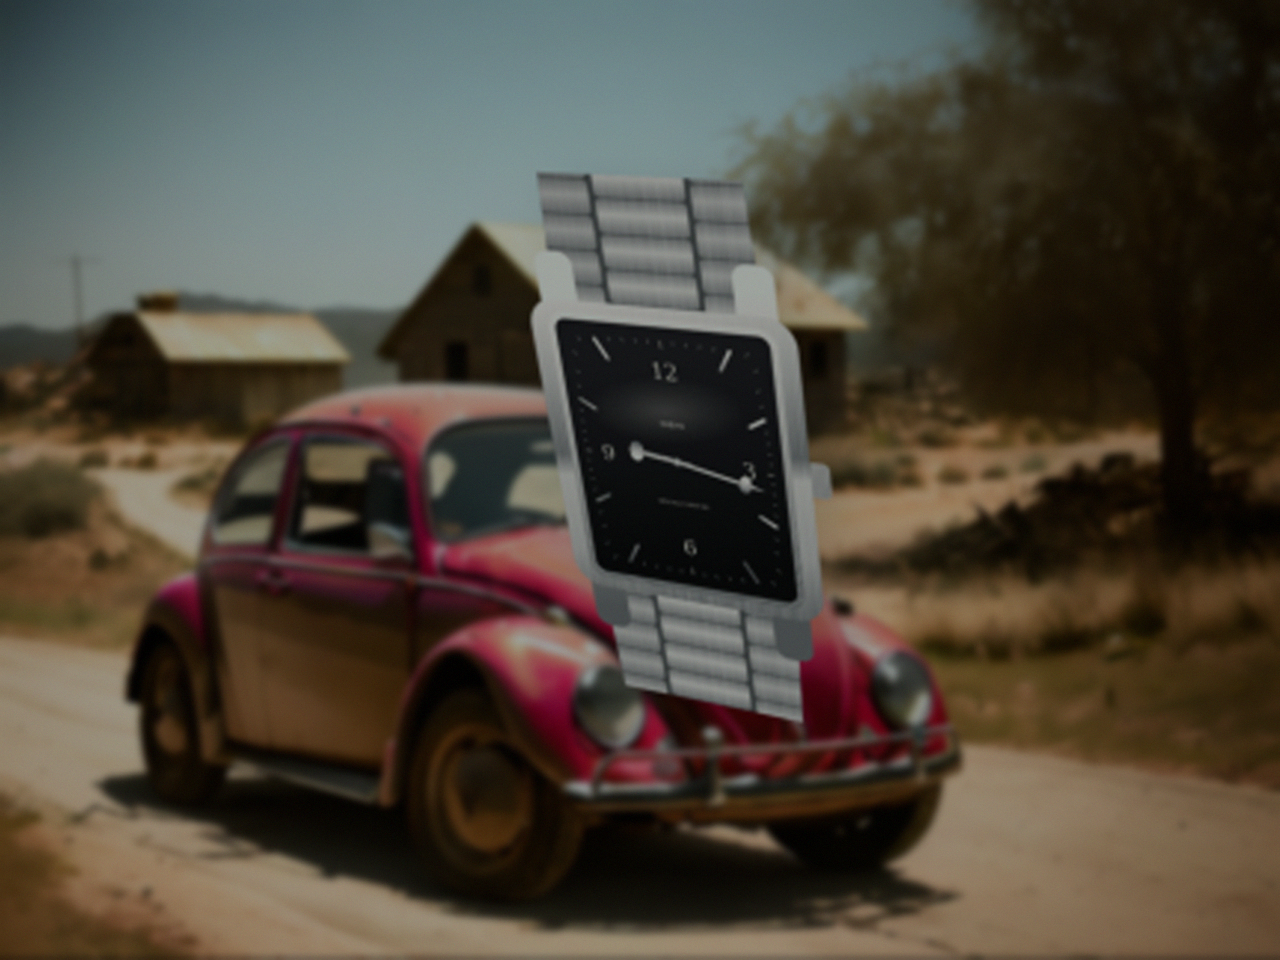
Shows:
9,17
